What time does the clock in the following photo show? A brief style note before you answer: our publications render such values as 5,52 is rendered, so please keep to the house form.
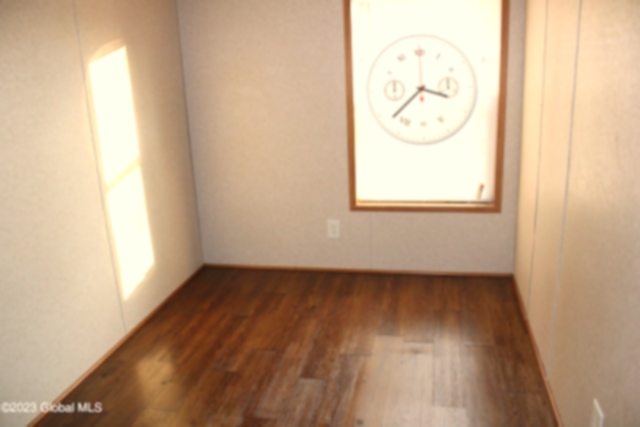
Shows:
3,38
